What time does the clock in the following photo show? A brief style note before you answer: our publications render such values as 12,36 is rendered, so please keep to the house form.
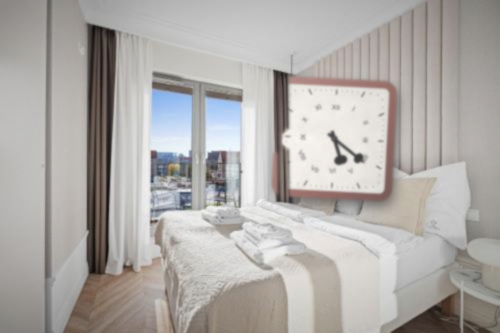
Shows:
5,21
